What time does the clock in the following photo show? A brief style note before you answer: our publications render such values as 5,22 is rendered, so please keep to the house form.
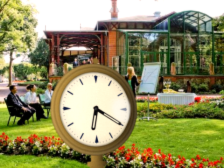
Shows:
6,20
